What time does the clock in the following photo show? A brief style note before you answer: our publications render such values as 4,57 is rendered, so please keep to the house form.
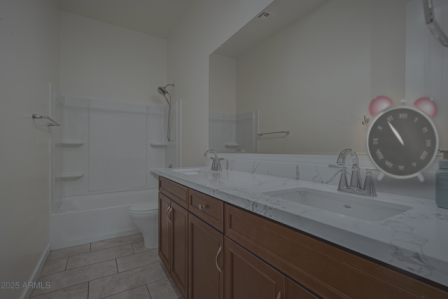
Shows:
10,54
